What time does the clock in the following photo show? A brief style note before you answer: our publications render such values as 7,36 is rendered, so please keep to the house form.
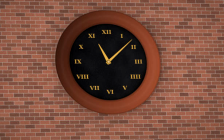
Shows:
11,08
